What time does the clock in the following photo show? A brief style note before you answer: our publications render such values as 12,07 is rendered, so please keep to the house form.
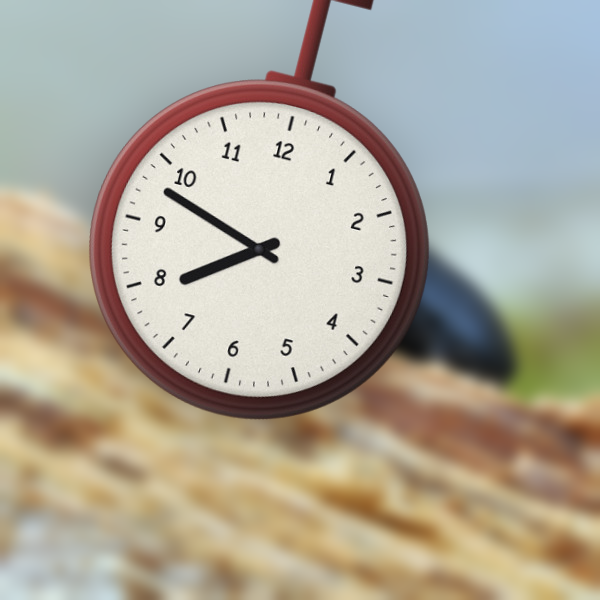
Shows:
7,48
